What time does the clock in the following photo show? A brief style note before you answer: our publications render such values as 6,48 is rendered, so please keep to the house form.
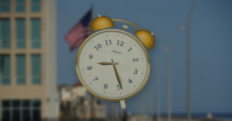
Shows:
8,24
